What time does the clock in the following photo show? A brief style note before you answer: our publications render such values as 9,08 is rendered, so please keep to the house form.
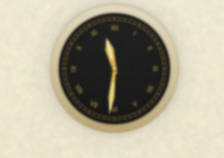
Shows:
11,31
